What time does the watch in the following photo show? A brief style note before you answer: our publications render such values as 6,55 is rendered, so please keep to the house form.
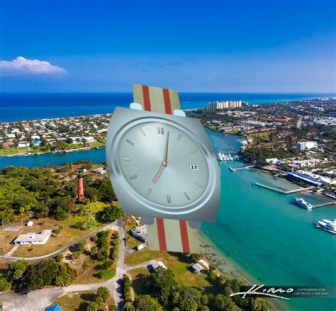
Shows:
7,02
